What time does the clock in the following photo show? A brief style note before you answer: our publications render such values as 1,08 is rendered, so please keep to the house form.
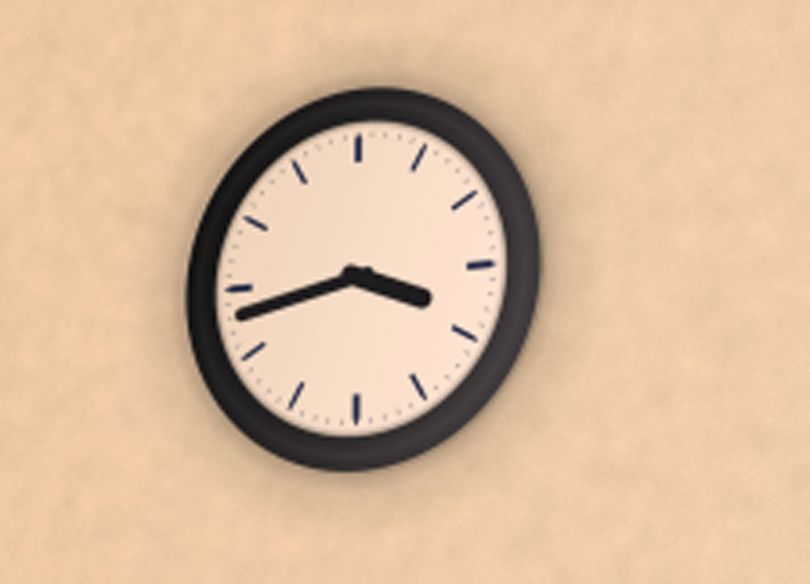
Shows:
3,43
